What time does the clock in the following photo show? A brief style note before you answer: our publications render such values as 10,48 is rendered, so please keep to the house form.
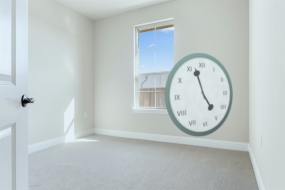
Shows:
4,57
